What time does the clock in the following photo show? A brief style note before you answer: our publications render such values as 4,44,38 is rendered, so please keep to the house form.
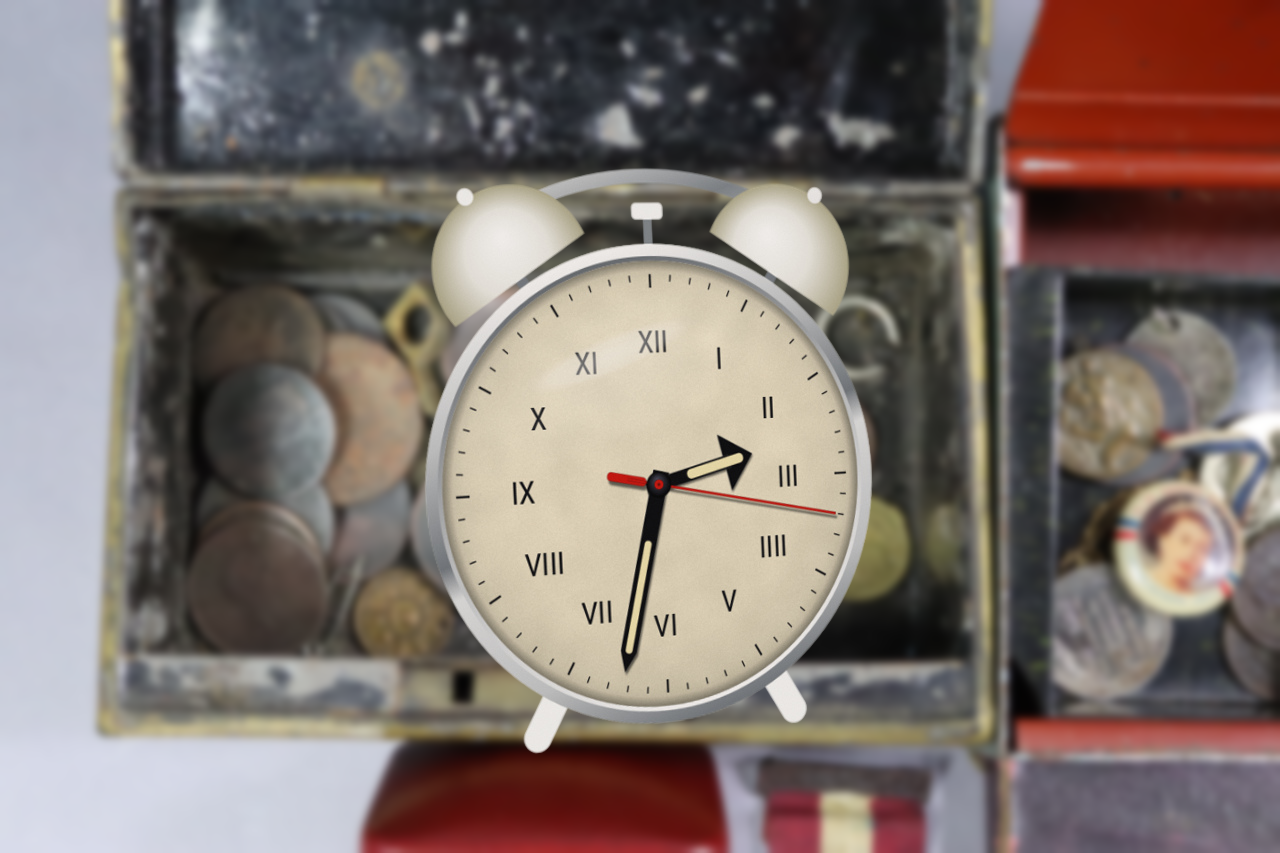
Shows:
2,32,17
